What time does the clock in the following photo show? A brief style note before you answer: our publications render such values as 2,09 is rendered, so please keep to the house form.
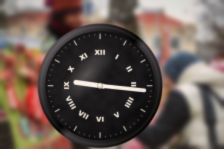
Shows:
9,16
